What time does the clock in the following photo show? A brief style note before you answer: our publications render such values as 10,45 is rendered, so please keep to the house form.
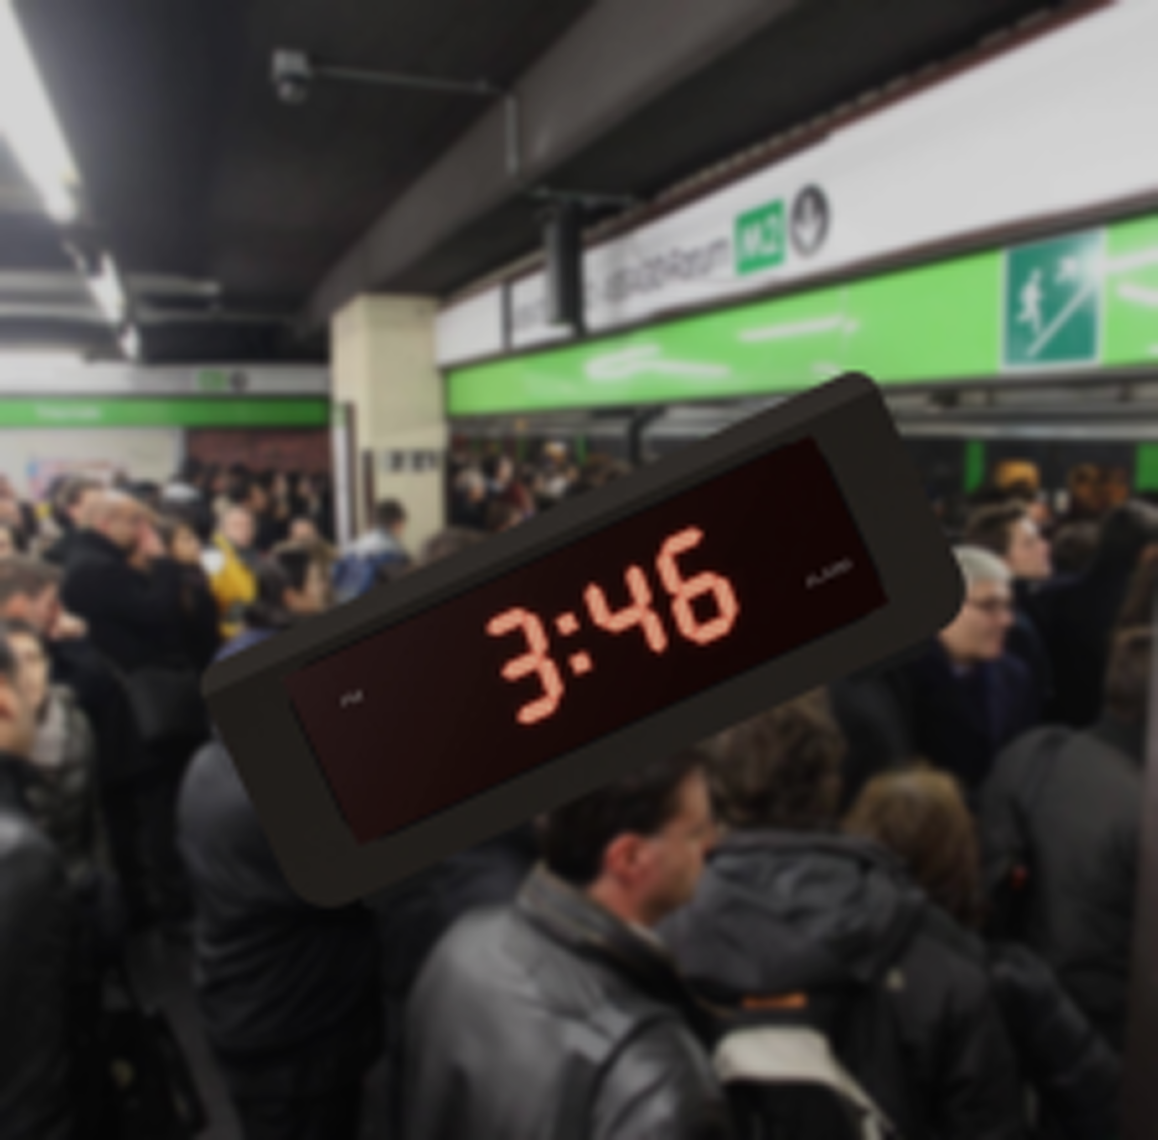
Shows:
3,46
